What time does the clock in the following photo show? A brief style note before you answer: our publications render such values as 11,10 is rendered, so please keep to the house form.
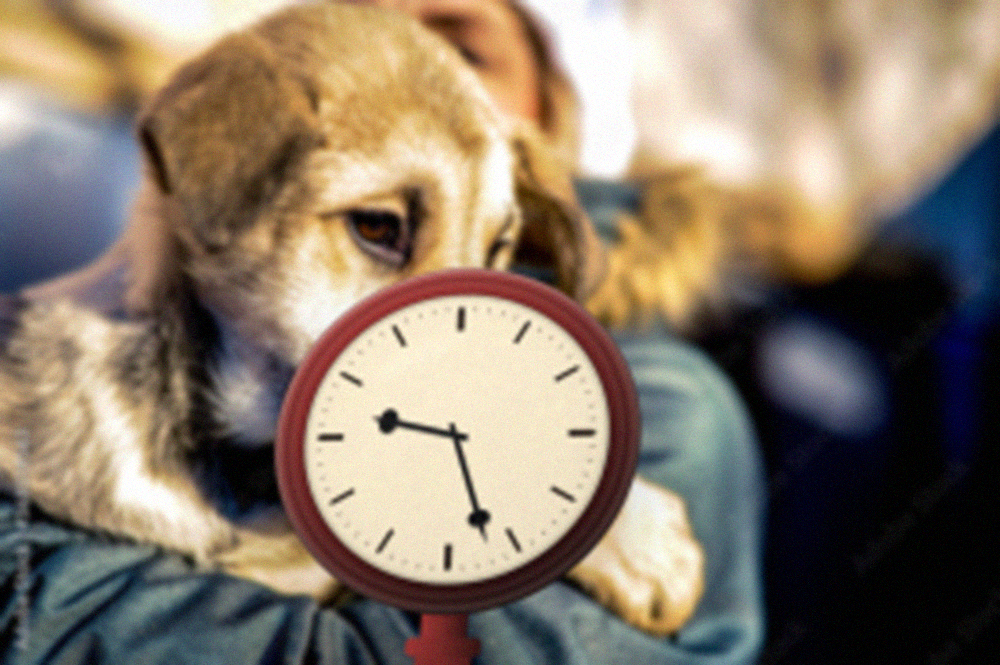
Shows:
9,27
